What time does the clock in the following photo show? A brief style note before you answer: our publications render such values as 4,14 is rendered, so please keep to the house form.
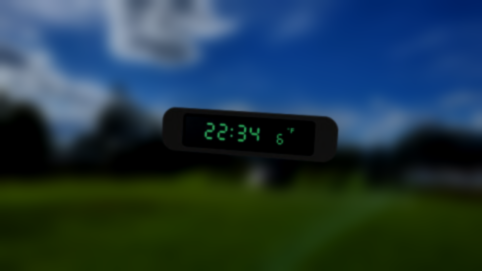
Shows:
22,34
